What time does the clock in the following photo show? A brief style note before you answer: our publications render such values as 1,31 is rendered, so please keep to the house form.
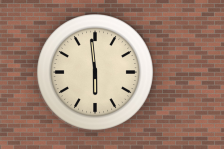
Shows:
5,59
